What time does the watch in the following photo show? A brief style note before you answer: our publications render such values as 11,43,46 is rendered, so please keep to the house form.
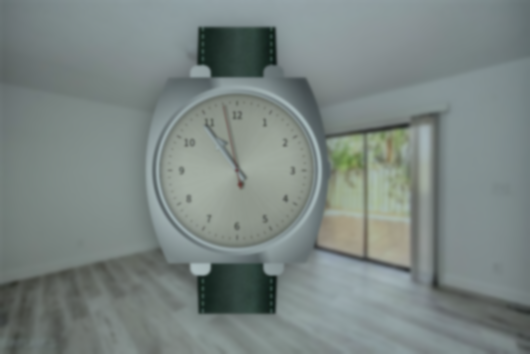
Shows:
10,53,58
